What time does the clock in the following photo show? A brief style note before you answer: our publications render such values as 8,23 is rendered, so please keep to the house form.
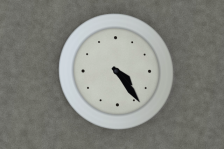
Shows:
4,24
